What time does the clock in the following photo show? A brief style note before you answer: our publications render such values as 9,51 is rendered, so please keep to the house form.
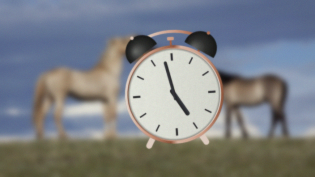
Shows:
4,58
